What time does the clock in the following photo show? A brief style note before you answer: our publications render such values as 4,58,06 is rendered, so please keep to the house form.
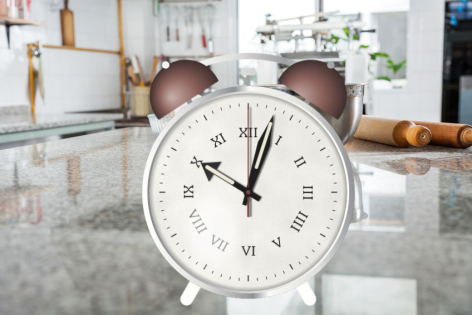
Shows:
10,03,00
